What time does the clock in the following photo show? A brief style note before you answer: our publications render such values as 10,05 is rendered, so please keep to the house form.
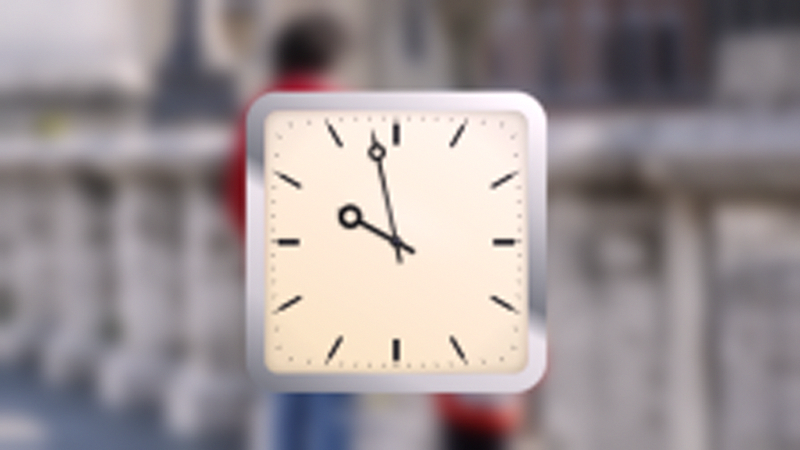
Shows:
9,58
